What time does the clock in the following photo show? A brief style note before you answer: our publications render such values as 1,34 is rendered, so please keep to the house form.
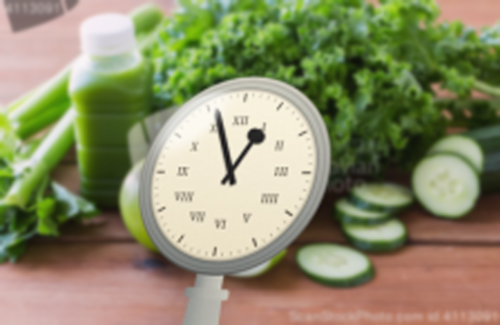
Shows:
12,56
